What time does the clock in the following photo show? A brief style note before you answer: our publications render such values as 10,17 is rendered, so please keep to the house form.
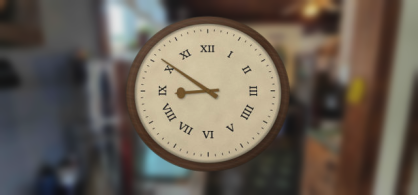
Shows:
8,51
